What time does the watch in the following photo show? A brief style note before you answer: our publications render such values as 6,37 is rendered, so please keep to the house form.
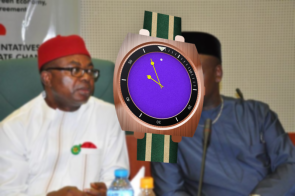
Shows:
9,56
